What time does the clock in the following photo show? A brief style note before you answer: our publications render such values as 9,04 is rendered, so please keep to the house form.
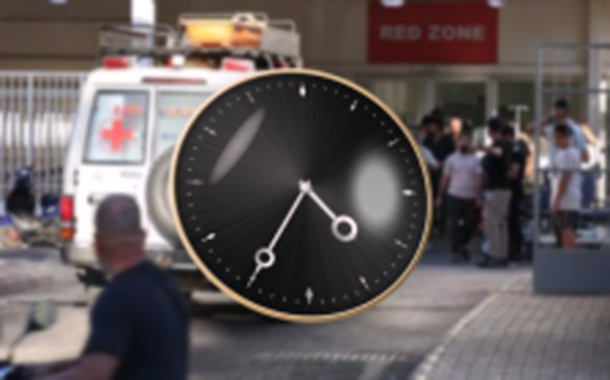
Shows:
4,35
